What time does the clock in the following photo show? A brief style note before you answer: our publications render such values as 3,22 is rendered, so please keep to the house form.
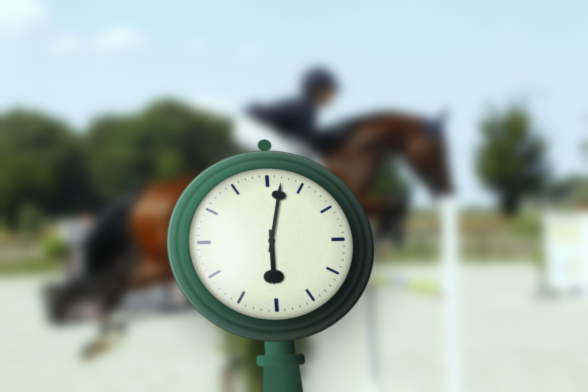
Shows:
6,02
